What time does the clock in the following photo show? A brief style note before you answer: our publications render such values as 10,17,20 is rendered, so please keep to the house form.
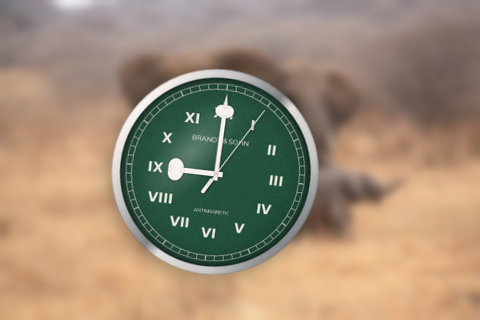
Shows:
9,00,05
